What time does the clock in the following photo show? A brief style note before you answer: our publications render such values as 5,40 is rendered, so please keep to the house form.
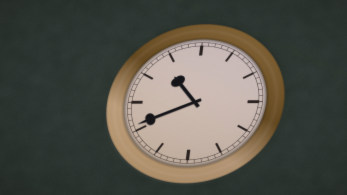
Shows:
10,41
